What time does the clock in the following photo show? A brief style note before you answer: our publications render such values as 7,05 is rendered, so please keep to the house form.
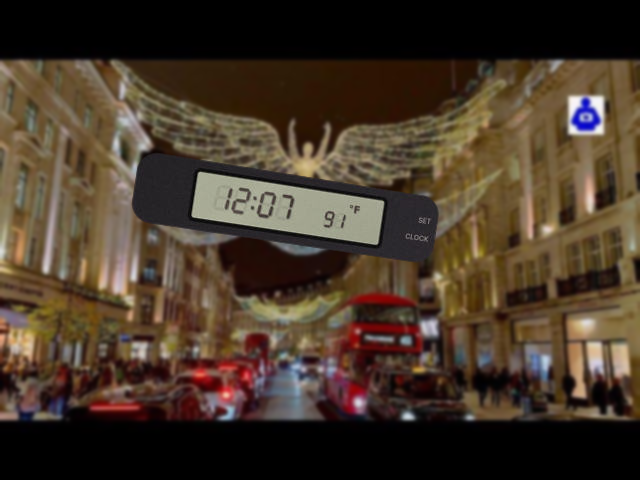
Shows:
12,07
